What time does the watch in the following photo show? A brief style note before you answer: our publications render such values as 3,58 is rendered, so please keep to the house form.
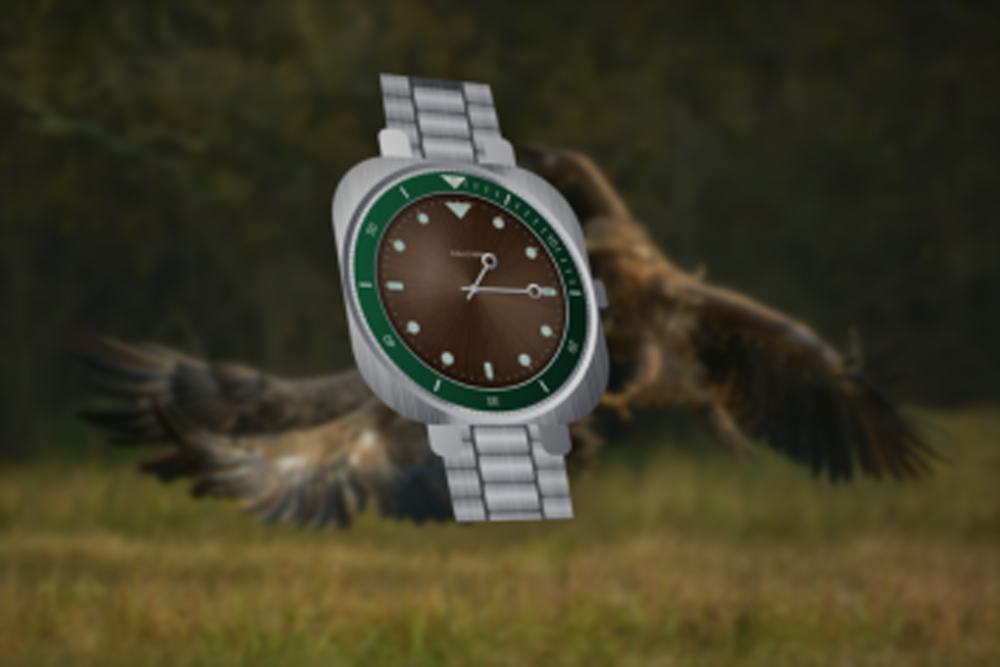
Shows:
1,15
